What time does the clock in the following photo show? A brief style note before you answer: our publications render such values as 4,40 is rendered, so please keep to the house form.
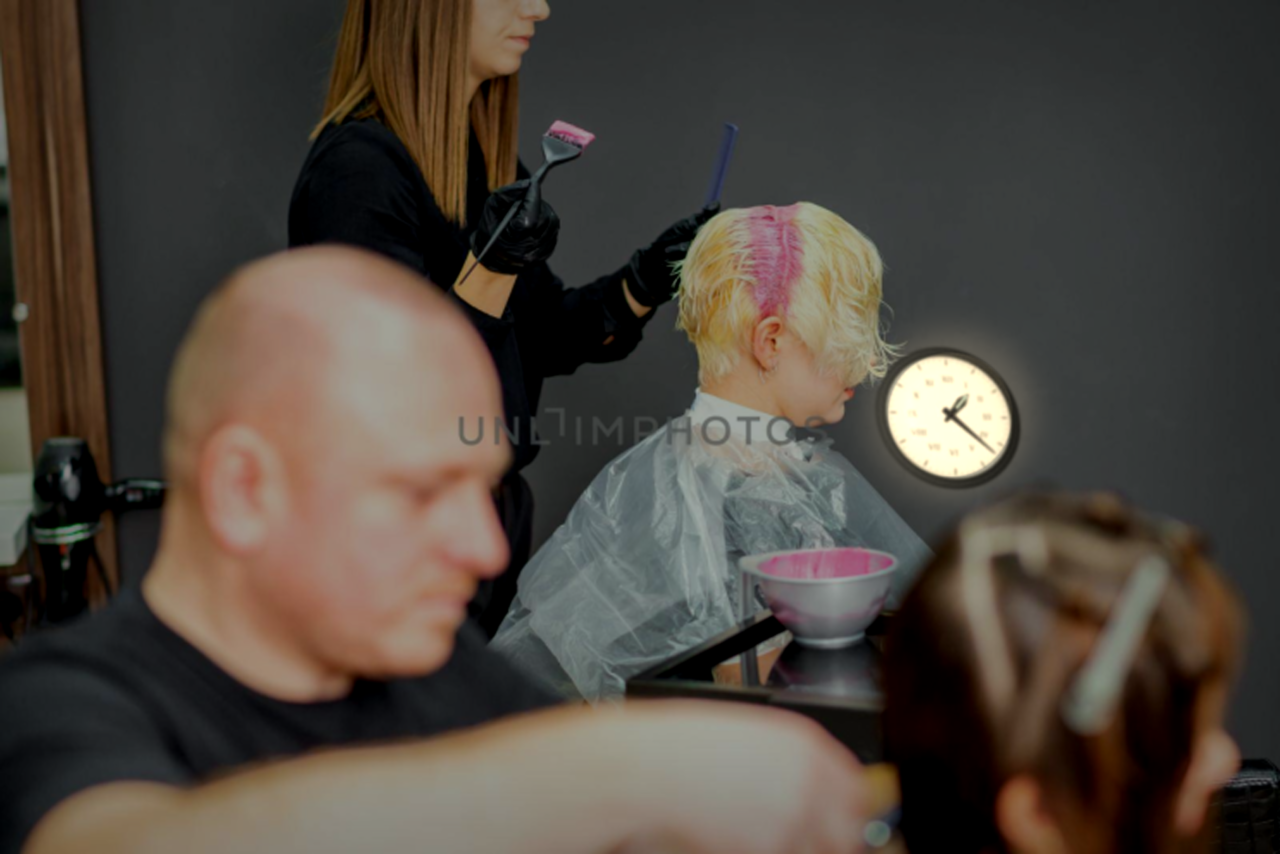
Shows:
1,22
